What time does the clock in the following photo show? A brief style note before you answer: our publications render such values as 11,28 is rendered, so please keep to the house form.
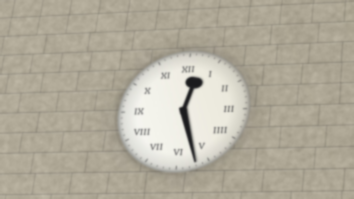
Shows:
12,27
